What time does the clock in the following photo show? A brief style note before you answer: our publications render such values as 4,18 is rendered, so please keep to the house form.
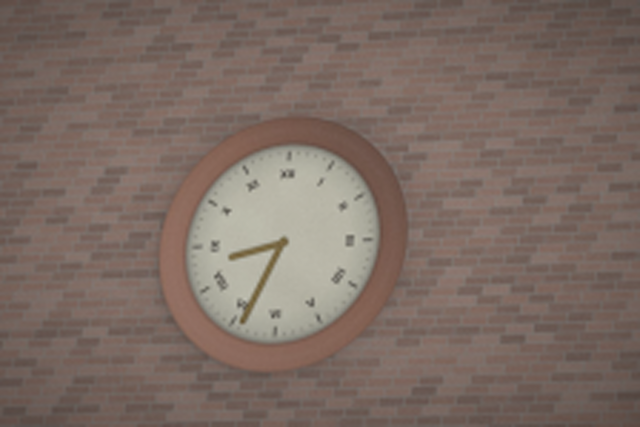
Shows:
8,34
